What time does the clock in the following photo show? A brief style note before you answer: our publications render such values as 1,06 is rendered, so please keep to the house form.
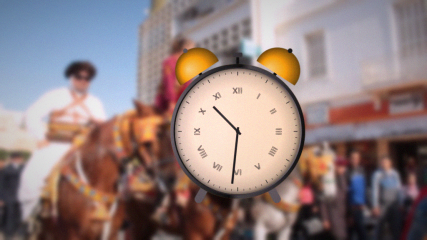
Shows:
10,31
